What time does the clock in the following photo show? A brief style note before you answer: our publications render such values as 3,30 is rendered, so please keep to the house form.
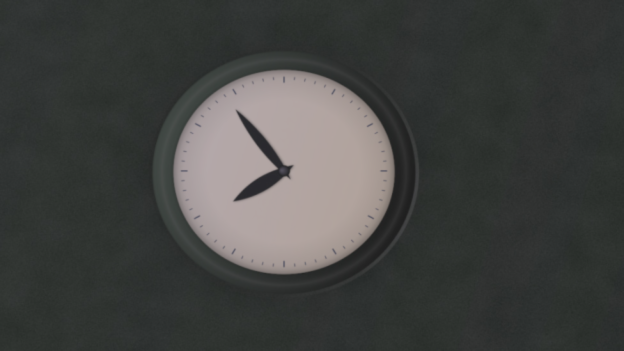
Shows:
7,54
